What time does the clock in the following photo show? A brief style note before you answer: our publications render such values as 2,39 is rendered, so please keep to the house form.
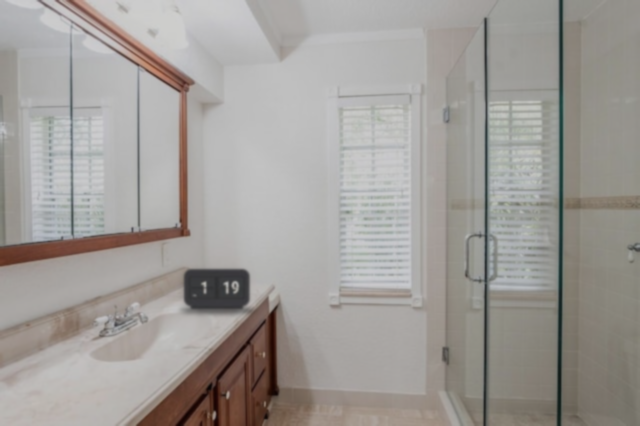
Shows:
1,19
